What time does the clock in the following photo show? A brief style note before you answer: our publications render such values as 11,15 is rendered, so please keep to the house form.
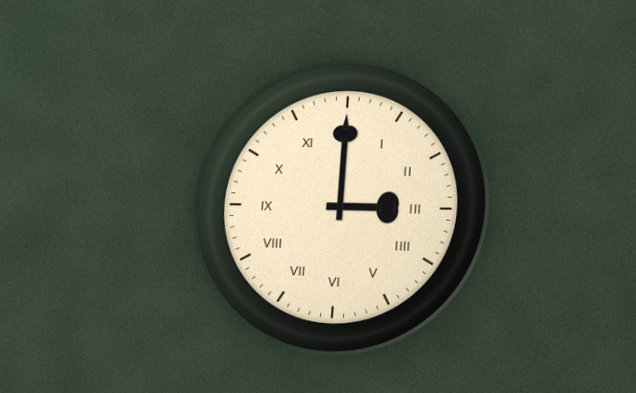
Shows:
3,00
